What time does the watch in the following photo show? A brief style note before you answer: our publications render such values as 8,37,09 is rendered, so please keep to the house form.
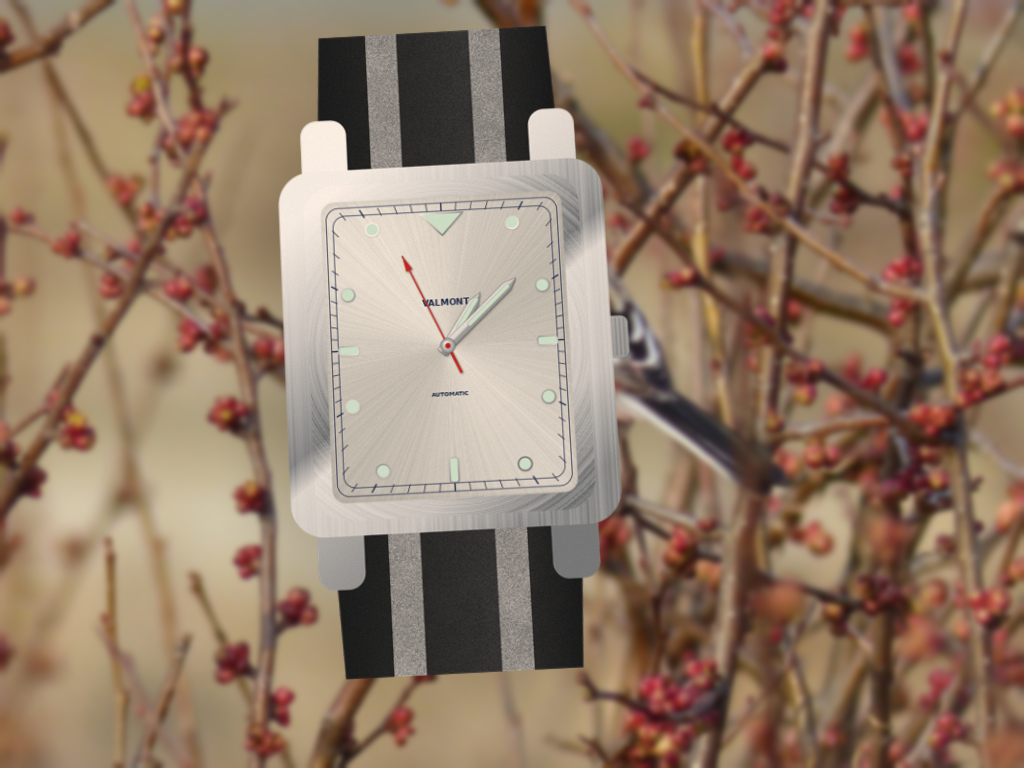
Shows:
1,07,56
